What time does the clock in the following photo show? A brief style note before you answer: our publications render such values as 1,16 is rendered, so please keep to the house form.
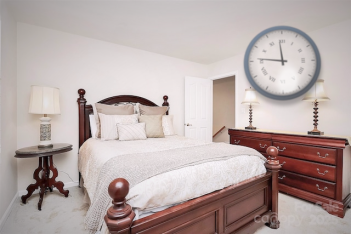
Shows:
11,46
